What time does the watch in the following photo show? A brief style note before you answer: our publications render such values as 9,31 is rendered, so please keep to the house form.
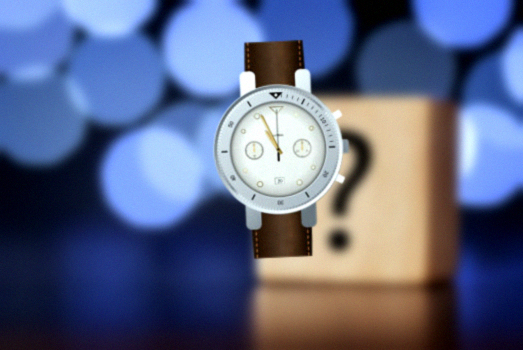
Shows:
10,56
